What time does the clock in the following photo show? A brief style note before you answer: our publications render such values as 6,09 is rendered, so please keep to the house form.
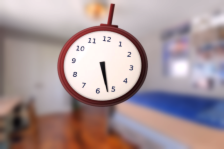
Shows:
5,27
